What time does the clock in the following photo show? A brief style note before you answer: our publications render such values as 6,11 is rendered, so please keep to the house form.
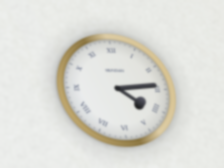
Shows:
4,14
